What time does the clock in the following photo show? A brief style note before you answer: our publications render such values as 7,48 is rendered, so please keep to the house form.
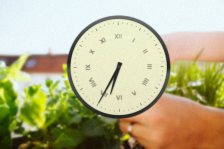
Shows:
6,35
